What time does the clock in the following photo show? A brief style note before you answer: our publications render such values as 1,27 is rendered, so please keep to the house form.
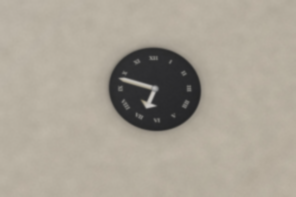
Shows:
6,48
